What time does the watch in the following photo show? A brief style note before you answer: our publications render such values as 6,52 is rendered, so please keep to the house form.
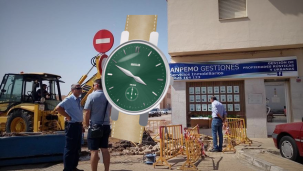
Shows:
3,49
